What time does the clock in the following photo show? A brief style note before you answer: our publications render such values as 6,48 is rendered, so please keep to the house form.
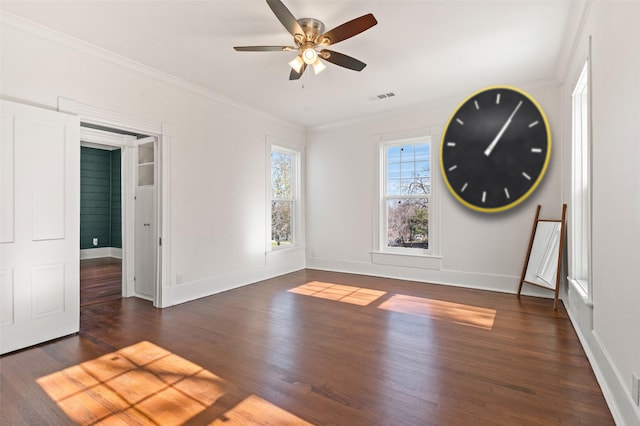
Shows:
1,05
